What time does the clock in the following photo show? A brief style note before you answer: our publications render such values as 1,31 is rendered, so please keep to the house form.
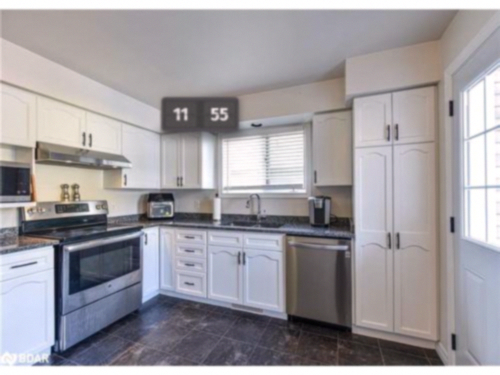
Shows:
11,55
